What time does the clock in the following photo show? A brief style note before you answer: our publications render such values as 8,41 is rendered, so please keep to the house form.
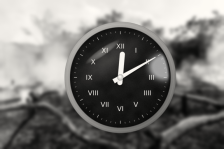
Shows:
12,10
